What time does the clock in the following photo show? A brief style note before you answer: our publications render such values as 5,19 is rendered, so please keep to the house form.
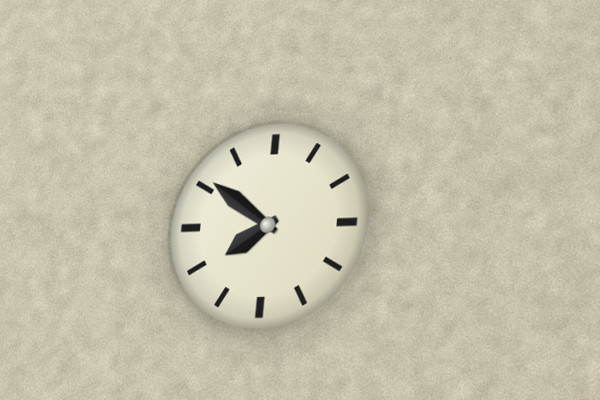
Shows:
7,51
